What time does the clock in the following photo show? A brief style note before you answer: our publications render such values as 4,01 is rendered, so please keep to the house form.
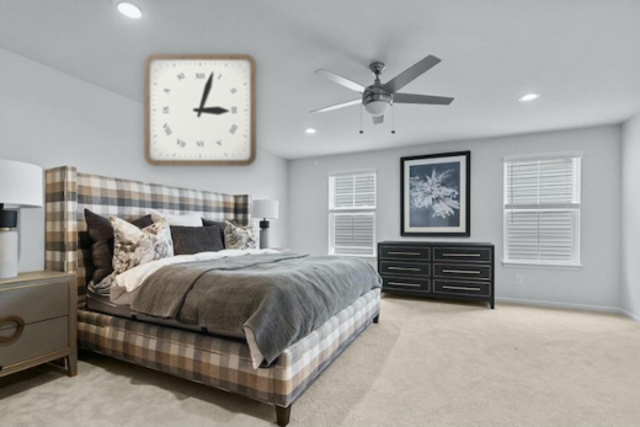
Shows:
3,03
